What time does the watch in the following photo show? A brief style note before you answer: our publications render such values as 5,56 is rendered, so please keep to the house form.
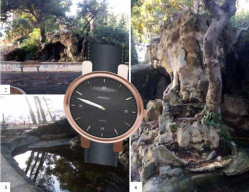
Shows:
9,48
